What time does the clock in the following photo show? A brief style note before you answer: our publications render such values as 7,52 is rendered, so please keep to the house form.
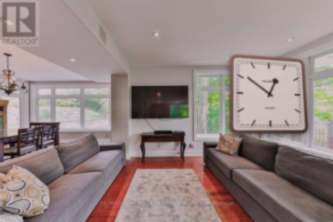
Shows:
12,51
